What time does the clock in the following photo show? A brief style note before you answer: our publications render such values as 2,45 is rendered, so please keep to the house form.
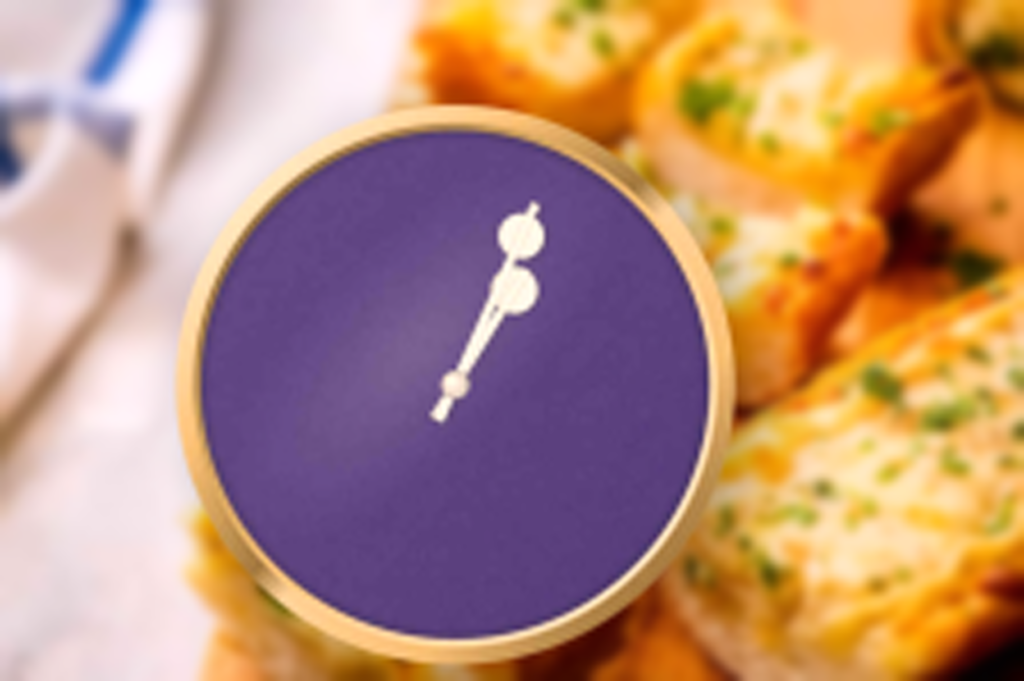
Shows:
1,04
